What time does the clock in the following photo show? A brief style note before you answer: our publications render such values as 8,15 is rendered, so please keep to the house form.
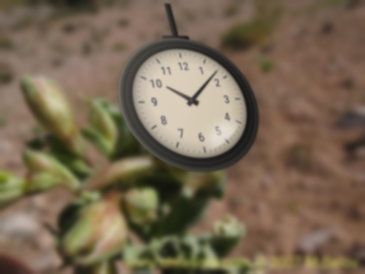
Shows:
10,08
